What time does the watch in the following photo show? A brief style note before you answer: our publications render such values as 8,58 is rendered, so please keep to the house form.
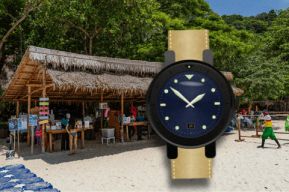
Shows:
1,52
